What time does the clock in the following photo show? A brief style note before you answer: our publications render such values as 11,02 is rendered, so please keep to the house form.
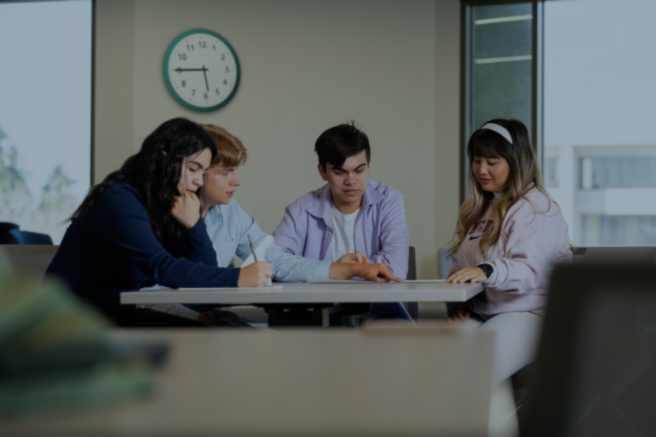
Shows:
5,45
